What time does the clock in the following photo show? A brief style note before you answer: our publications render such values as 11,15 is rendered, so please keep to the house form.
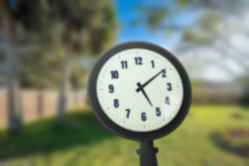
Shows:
5,09
